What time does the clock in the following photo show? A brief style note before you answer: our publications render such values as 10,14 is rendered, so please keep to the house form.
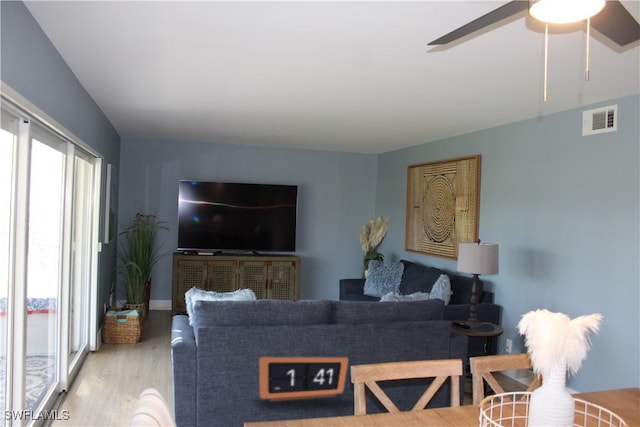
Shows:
1,41
